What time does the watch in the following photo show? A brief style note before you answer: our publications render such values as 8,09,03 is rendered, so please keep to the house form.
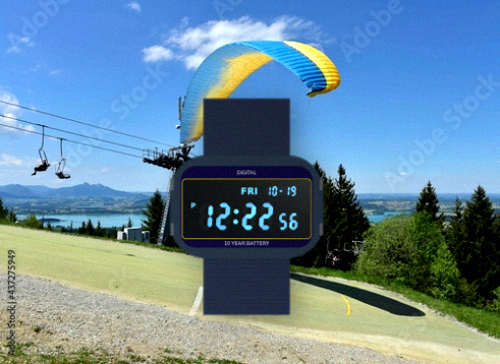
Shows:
12,22,56
